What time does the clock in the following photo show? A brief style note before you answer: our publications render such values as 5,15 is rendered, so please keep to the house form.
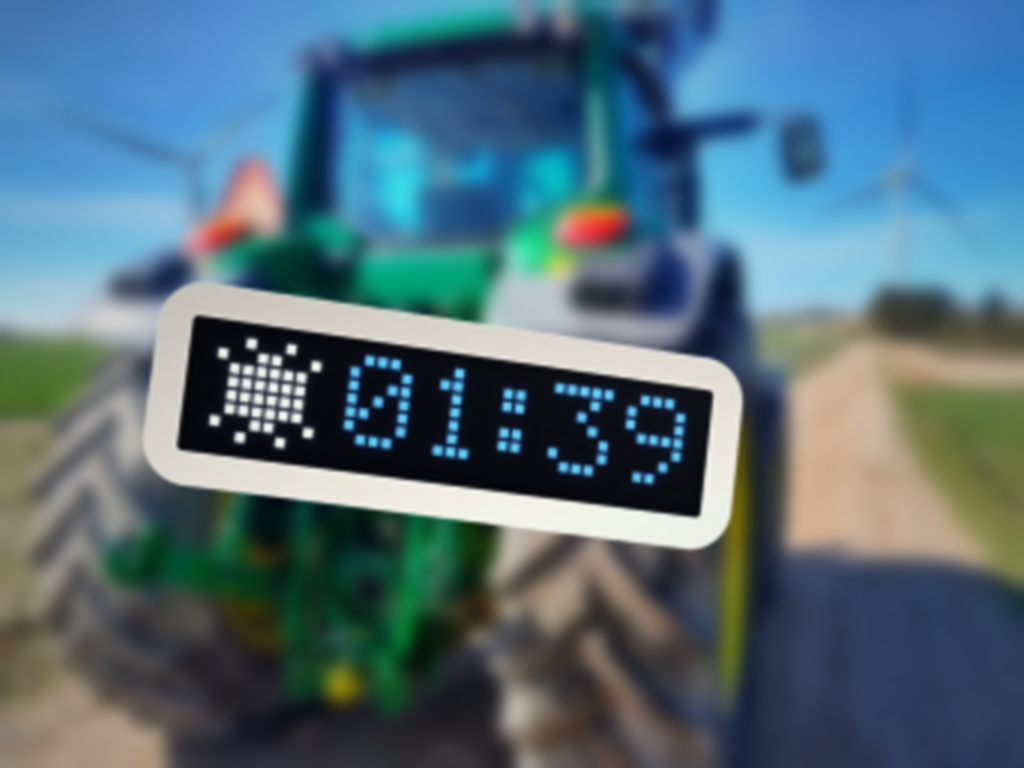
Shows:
1,39
